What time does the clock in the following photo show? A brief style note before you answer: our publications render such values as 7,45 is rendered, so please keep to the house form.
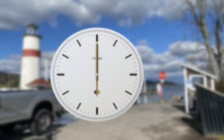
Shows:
6,00
